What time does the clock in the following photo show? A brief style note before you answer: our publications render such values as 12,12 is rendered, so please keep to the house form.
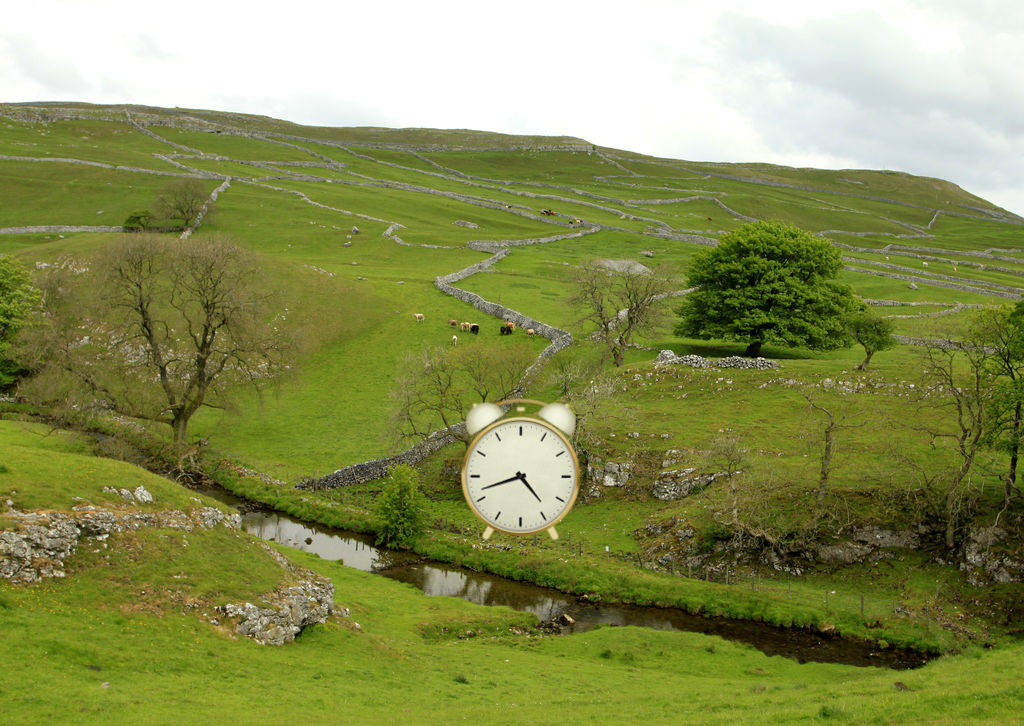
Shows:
4,42
